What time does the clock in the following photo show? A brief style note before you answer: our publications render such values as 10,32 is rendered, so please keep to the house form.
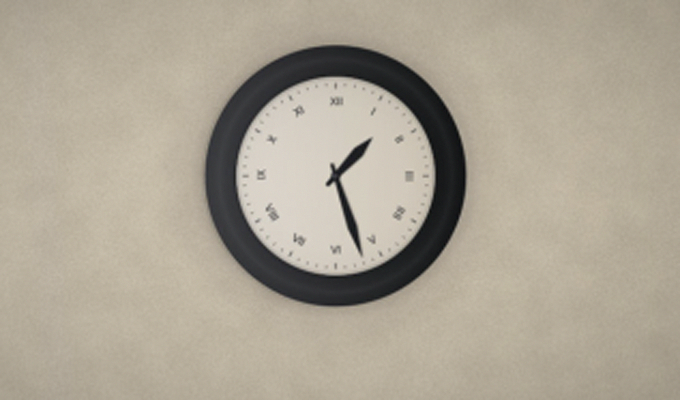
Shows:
1,27
